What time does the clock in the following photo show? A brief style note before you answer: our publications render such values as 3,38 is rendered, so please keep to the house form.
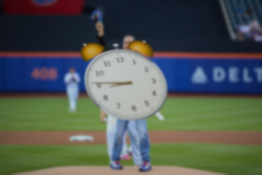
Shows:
8,46
